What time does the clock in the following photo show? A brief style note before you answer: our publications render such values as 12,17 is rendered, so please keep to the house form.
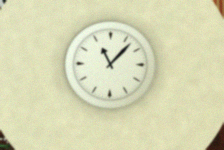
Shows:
11,07
